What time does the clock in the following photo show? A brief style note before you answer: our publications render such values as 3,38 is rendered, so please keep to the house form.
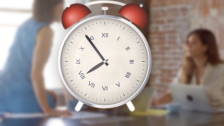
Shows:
7,54
